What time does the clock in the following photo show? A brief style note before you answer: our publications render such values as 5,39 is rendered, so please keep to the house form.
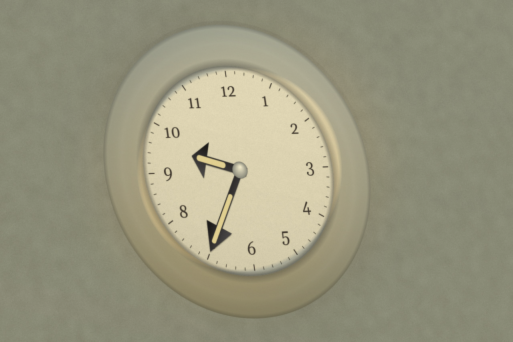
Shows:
9,35
